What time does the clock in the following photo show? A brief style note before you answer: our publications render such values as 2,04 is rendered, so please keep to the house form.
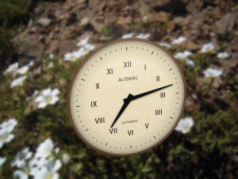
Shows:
7,13
